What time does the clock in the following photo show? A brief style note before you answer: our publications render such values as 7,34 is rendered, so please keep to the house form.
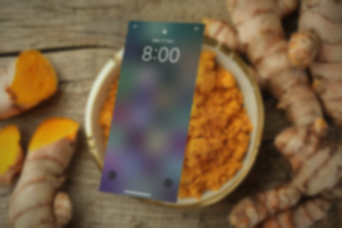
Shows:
8,00
